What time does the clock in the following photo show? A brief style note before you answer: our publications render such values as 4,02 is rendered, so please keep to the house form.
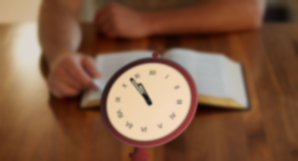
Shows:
10,53
